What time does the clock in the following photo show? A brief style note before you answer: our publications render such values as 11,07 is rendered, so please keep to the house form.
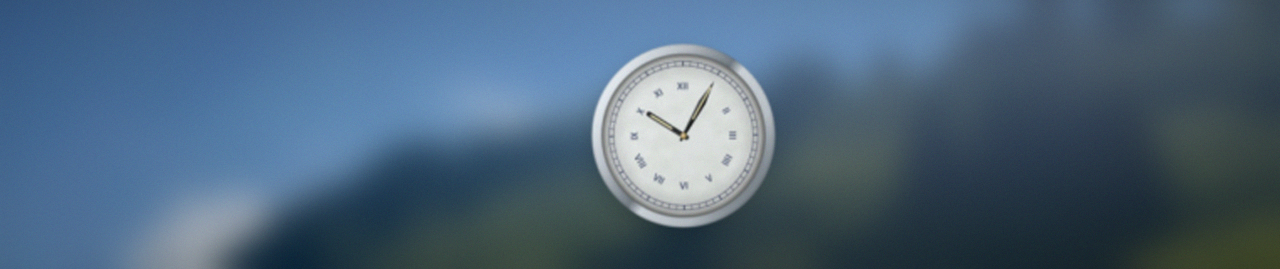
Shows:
10,05
